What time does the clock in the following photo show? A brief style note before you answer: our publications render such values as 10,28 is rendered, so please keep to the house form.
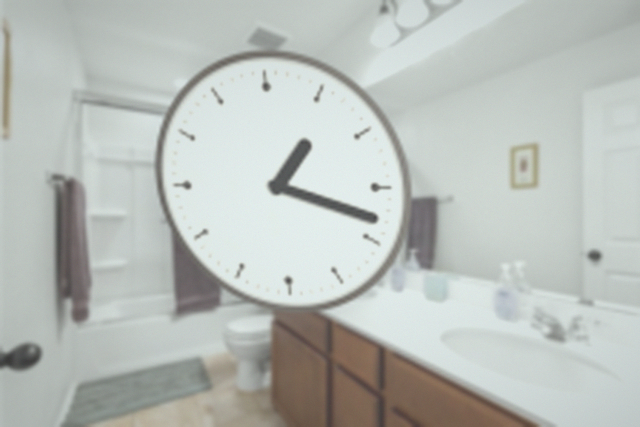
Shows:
1,18
